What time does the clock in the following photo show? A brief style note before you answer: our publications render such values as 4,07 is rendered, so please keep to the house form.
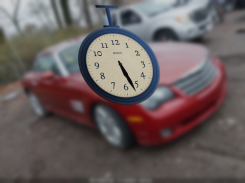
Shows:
5,27
